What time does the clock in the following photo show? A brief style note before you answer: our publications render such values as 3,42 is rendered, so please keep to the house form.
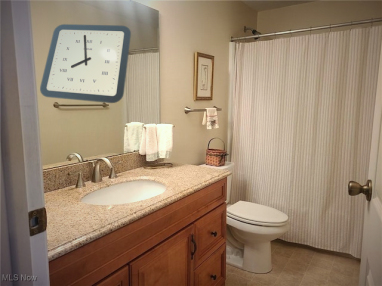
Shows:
7,58
